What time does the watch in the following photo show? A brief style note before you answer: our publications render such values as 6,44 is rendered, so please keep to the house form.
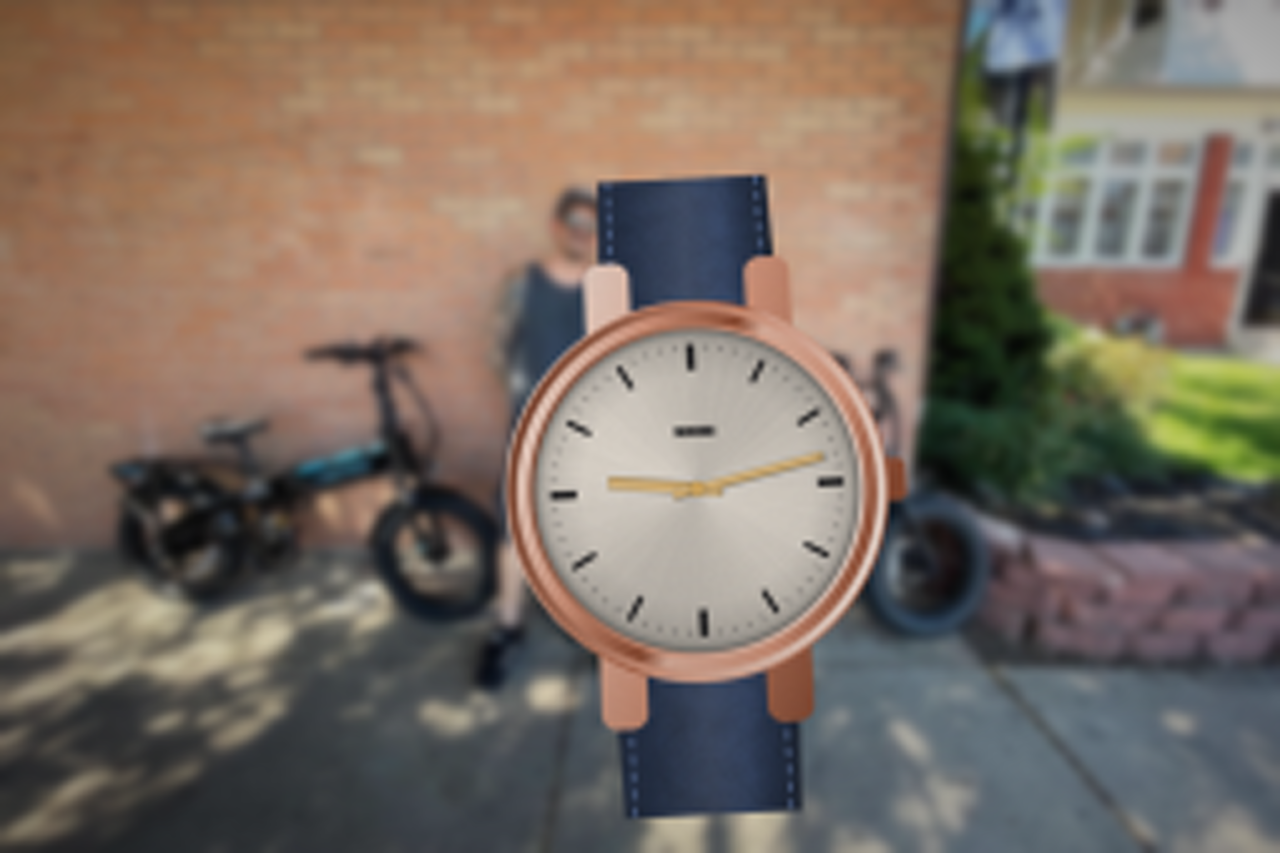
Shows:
9,13
